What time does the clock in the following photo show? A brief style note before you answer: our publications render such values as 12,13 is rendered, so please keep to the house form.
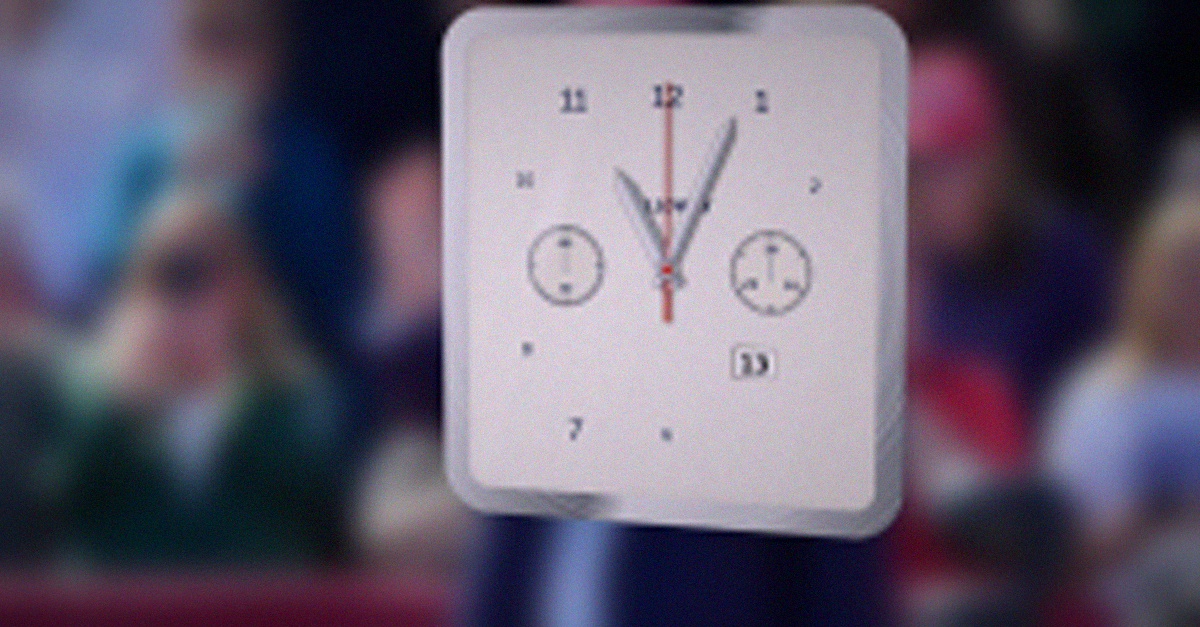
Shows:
11,04
